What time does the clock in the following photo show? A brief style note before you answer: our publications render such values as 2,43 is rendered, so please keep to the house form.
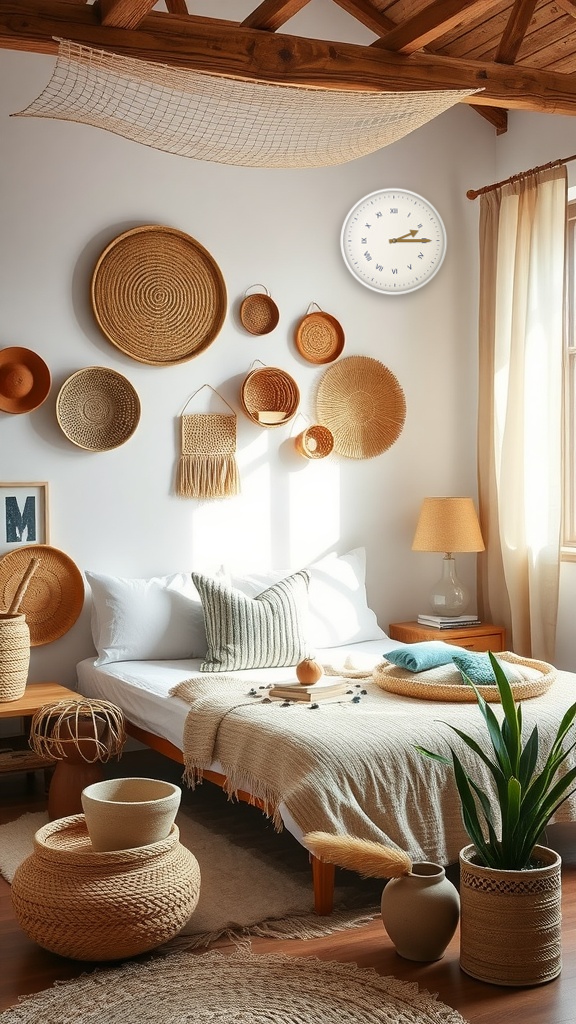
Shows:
2,15
